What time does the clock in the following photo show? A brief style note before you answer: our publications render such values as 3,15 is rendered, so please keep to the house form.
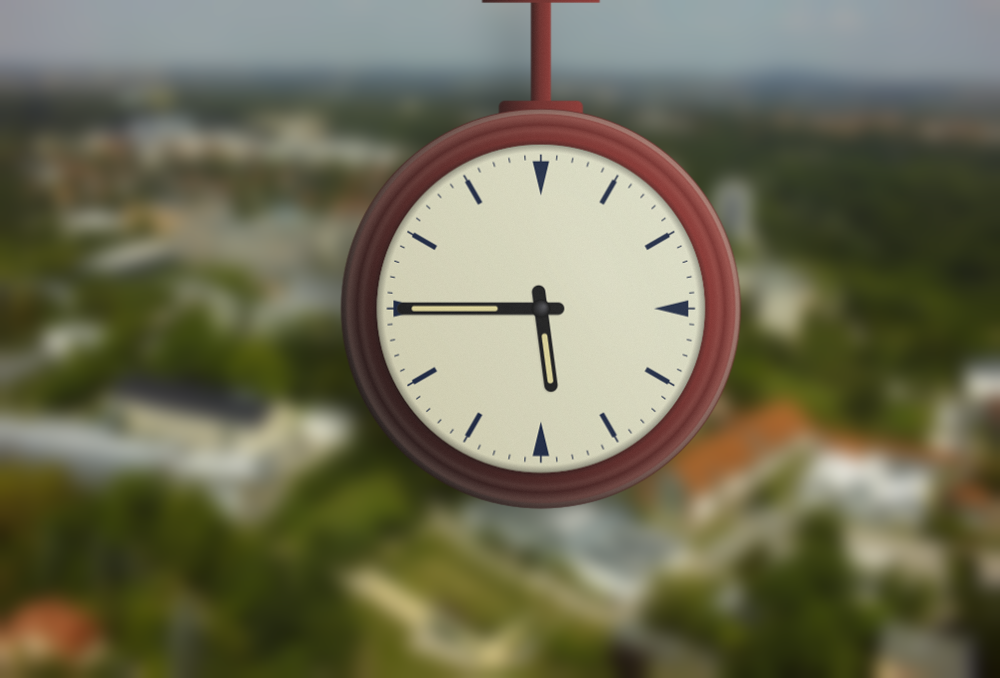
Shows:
5,45
